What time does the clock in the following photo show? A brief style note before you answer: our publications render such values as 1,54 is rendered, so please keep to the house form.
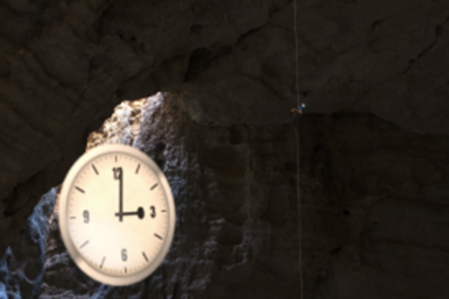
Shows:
3,01
